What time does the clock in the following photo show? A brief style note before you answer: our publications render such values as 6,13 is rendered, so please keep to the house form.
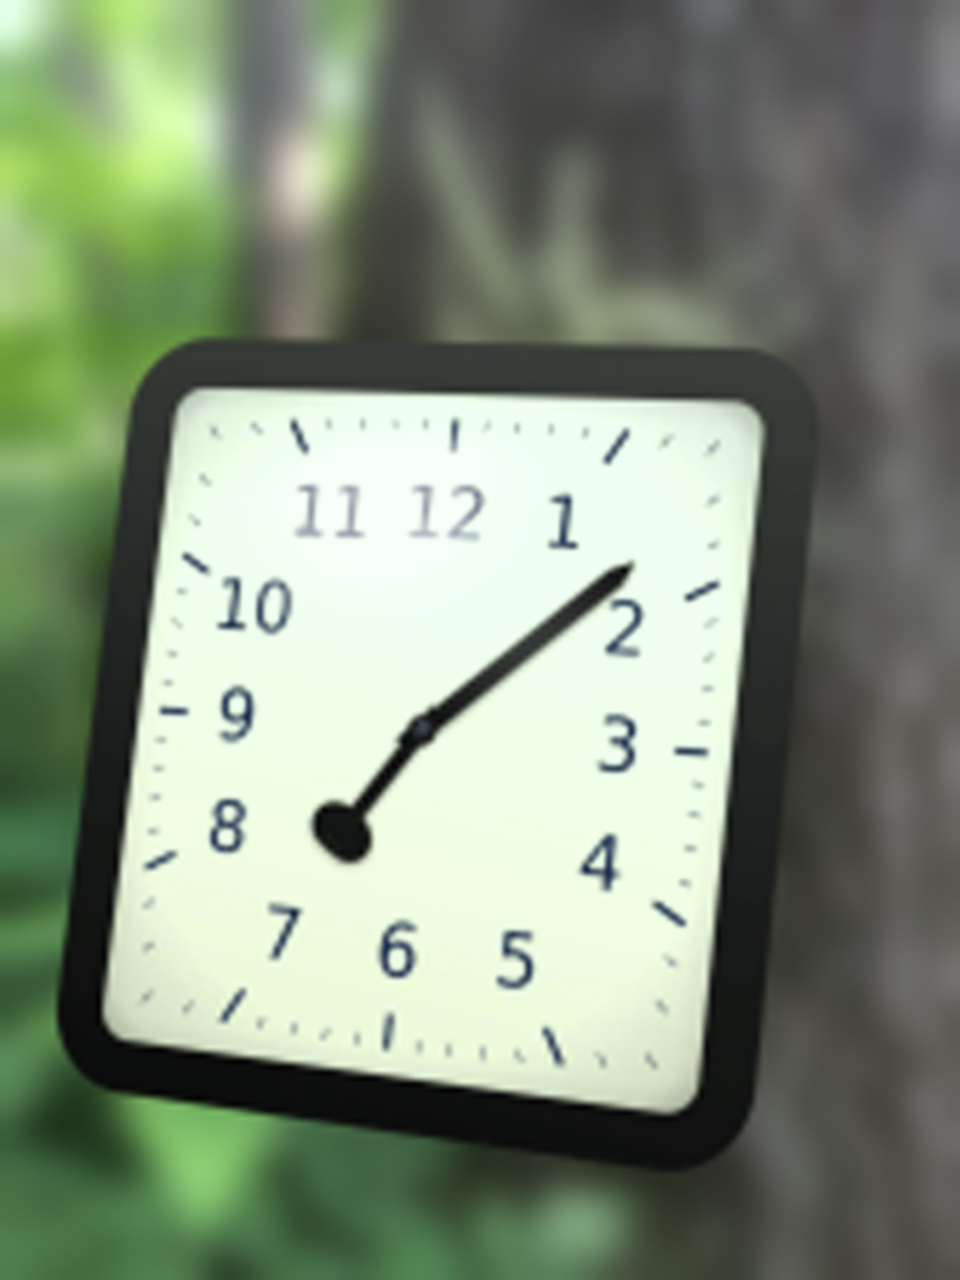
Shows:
7,08
